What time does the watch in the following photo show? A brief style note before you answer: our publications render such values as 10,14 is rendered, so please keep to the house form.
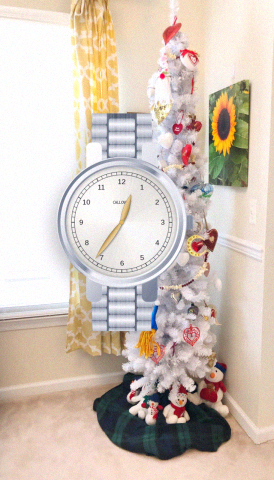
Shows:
12,36
